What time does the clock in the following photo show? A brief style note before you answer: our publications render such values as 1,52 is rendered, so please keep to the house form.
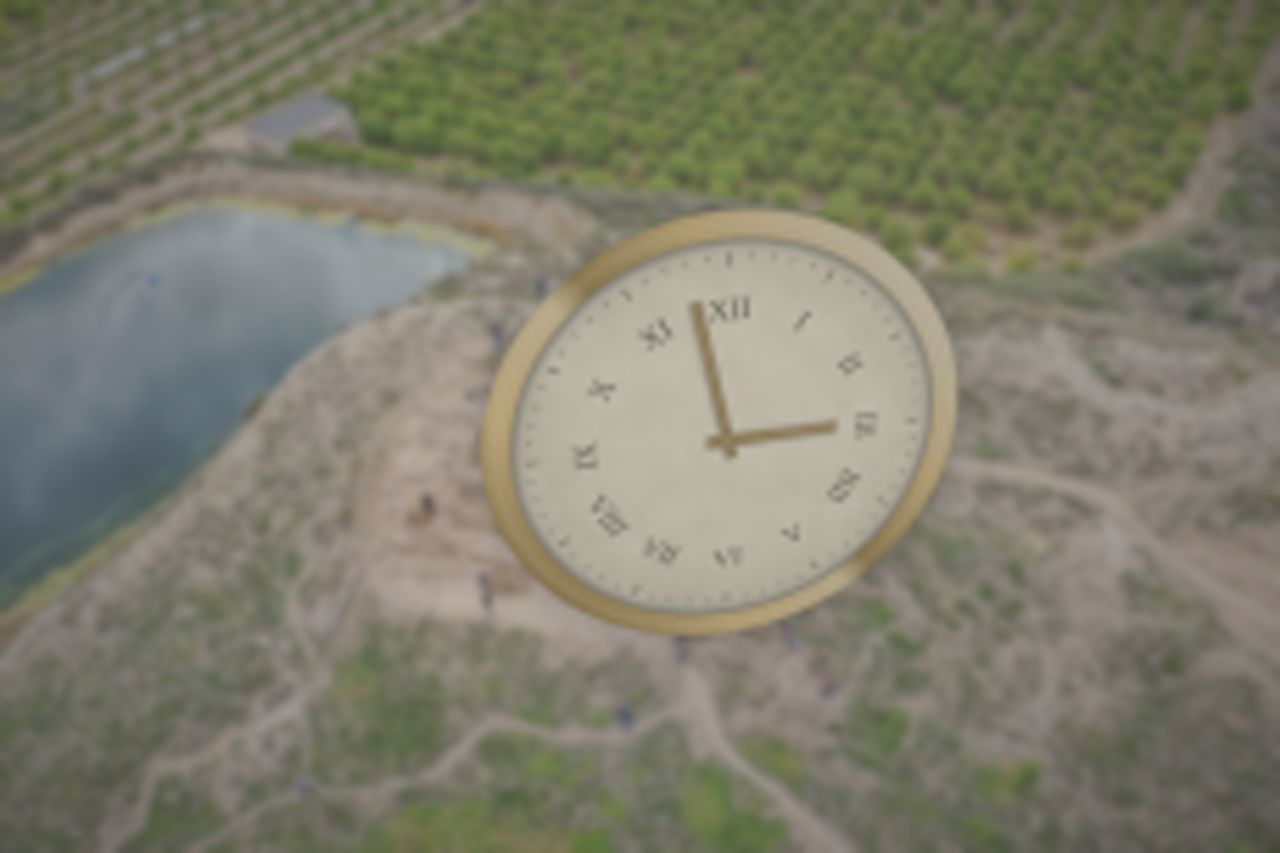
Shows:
2,58
